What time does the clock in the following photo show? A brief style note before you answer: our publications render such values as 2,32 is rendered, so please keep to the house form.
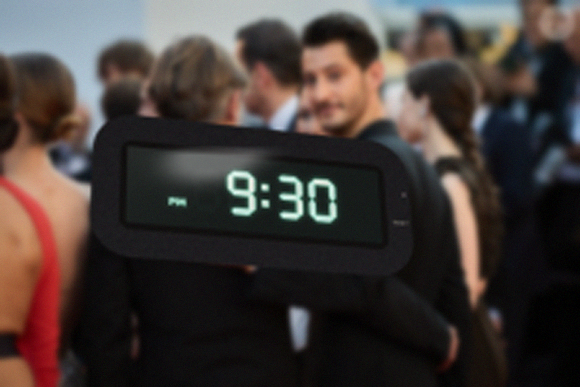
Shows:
9,30
